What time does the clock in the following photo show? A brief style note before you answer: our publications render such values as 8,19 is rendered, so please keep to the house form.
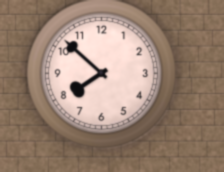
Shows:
7,52
